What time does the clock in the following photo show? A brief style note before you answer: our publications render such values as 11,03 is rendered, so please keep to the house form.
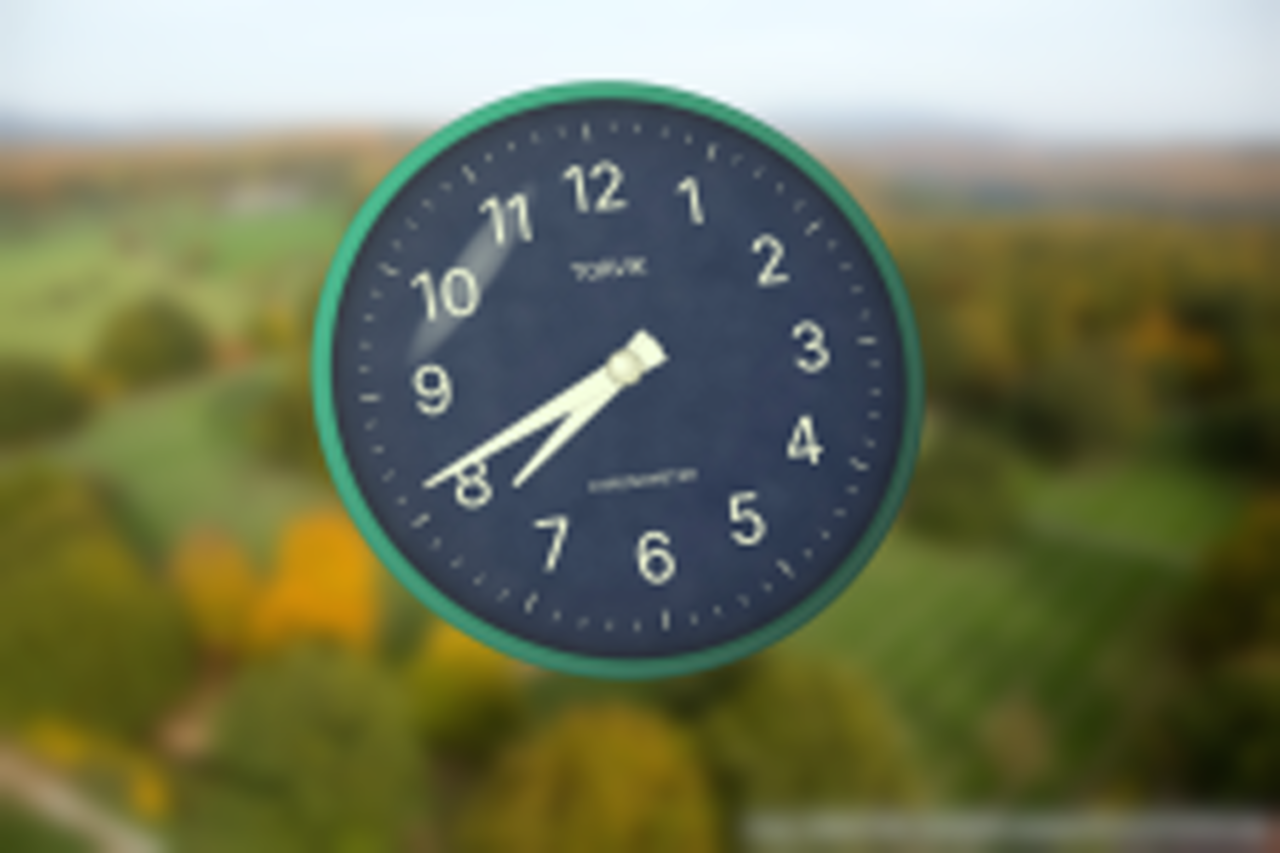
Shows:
7,41
